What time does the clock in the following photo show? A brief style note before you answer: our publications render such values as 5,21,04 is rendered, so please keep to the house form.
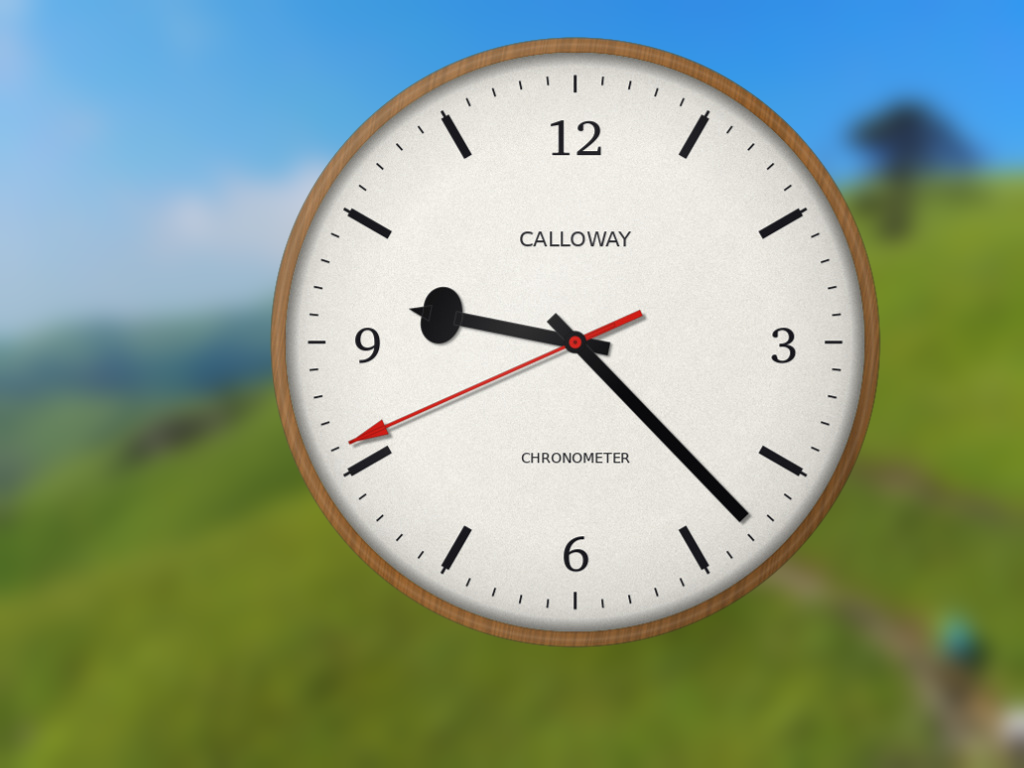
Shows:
9,22,41
